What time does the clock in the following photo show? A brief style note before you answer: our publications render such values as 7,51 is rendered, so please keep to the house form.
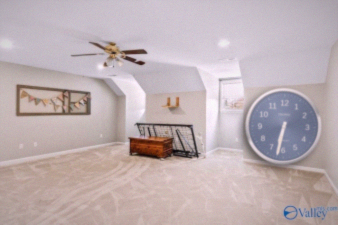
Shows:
6,32
